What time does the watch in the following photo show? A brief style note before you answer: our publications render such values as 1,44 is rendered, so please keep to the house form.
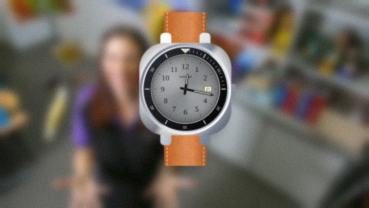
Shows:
12,17
